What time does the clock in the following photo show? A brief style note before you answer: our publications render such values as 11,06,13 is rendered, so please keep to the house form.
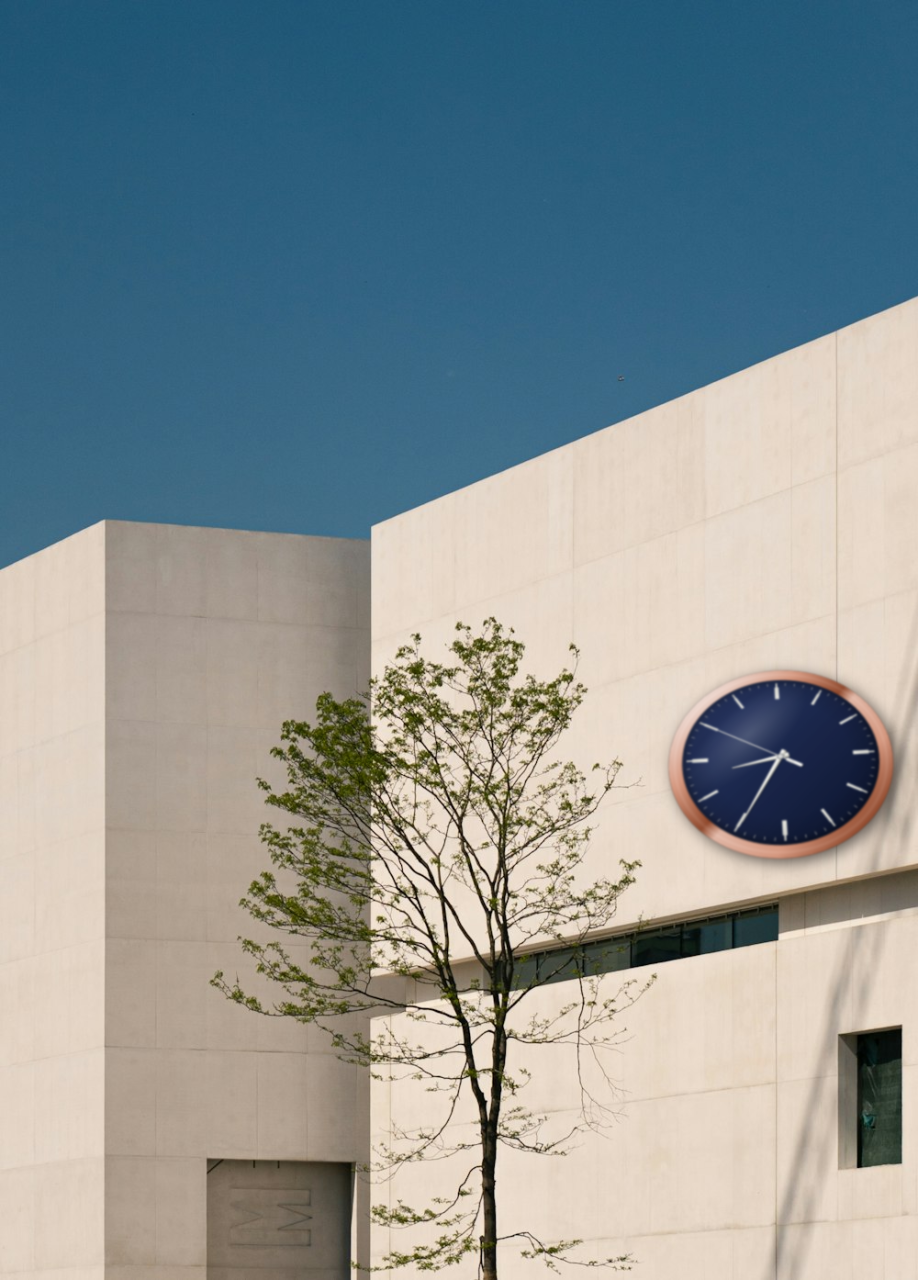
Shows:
8,34,50
